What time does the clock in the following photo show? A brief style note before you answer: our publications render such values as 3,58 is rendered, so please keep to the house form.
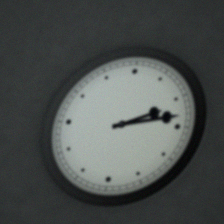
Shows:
2,13
